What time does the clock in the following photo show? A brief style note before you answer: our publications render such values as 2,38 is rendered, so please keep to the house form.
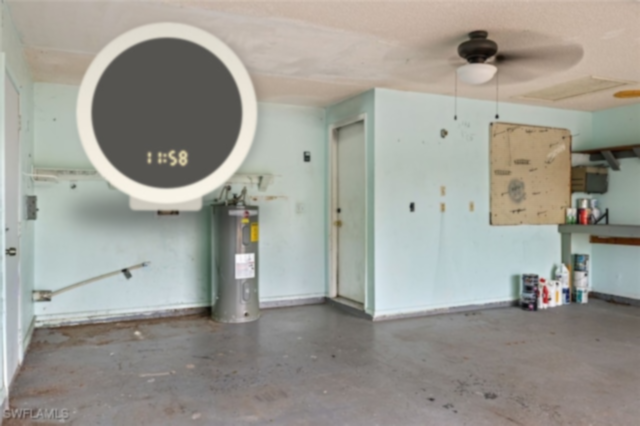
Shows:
11,58
